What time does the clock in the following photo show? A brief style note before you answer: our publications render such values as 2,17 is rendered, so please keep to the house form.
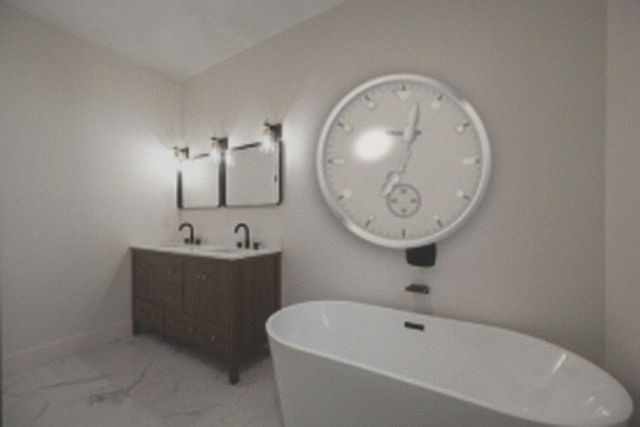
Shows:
7,02
